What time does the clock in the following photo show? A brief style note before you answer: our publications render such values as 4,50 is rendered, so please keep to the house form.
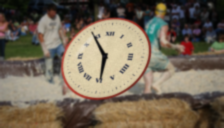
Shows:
5,54
